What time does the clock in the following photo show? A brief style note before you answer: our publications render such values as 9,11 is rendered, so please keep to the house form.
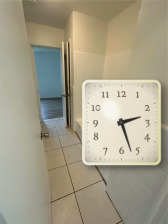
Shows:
2,27
